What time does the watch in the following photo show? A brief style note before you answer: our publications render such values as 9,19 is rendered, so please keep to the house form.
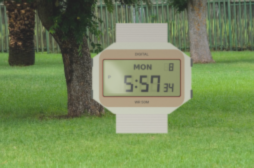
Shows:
5,57
